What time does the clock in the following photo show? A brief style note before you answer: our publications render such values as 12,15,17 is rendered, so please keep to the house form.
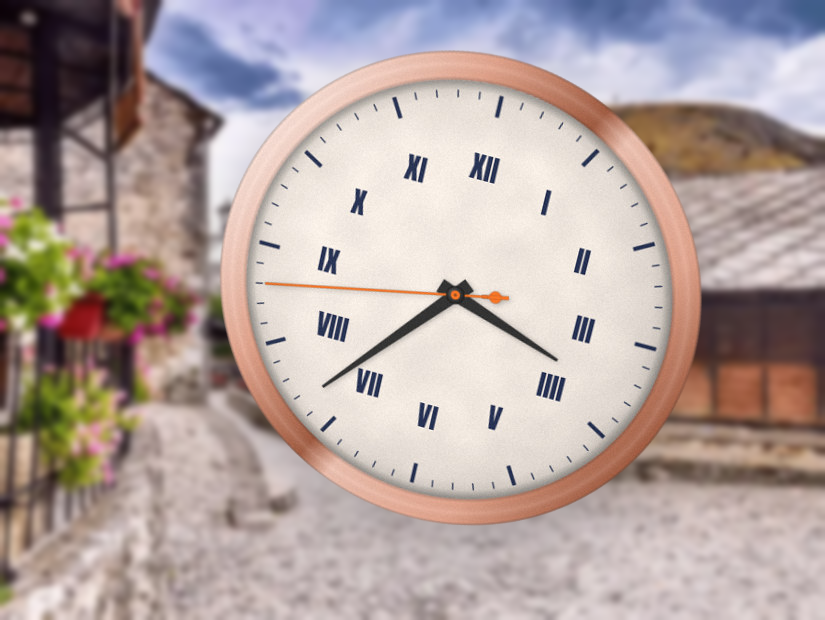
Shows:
3,36,43
